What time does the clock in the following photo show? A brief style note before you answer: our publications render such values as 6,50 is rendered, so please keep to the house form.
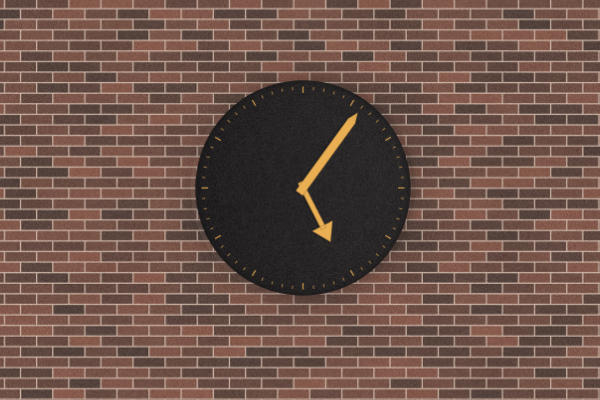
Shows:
5,06
